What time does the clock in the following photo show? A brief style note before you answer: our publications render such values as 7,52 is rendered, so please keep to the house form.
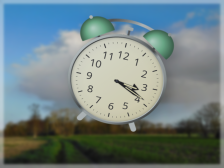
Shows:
3,19
